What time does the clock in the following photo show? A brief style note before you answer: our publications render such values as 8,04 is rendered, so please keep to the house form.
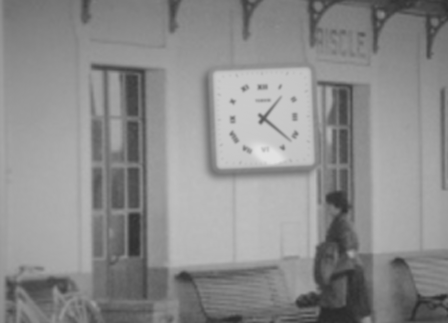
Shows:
1,22
